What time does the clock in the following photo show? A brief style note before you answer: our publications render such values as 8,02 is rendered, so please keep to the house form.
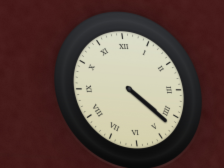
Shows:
4,22
